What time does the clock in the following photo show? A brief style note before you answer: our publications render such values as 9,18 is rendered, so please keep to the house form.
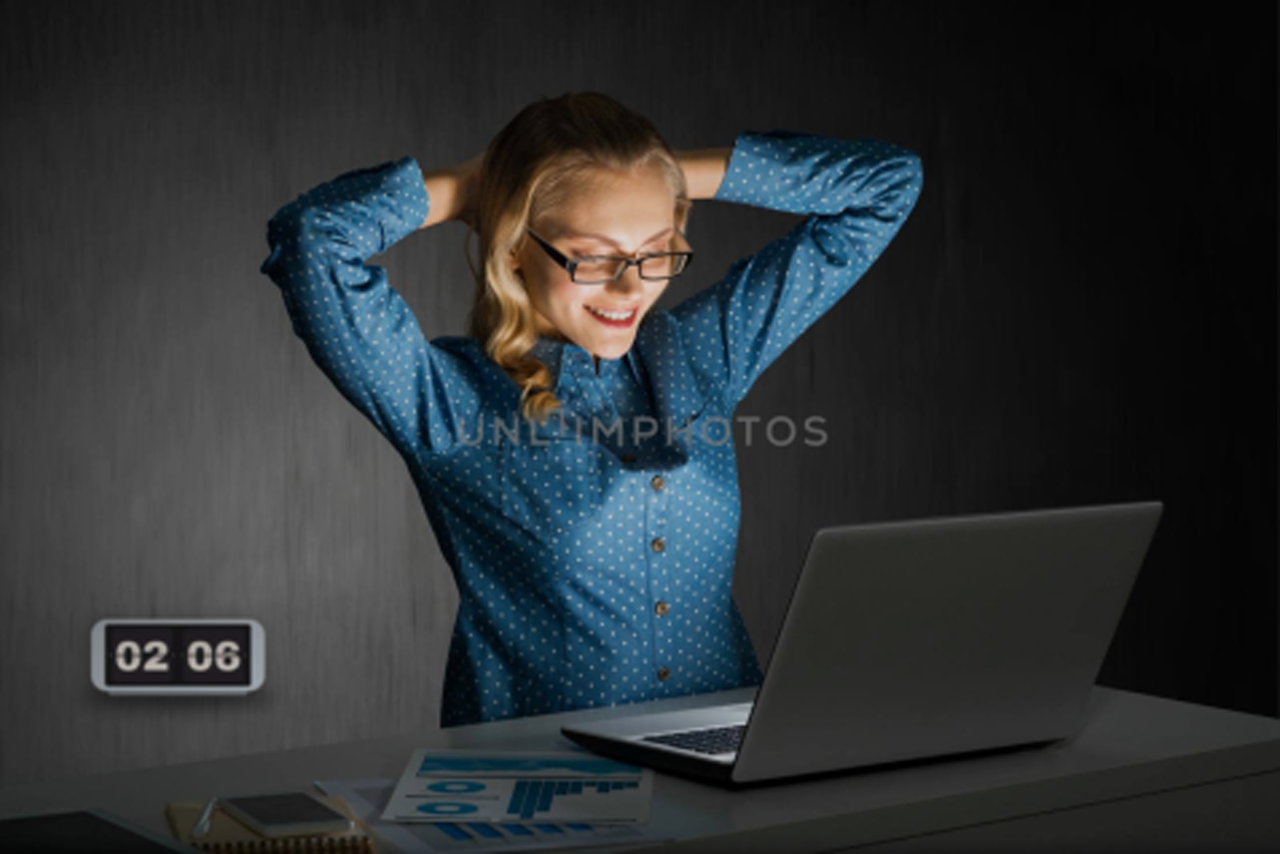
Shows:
2,06
